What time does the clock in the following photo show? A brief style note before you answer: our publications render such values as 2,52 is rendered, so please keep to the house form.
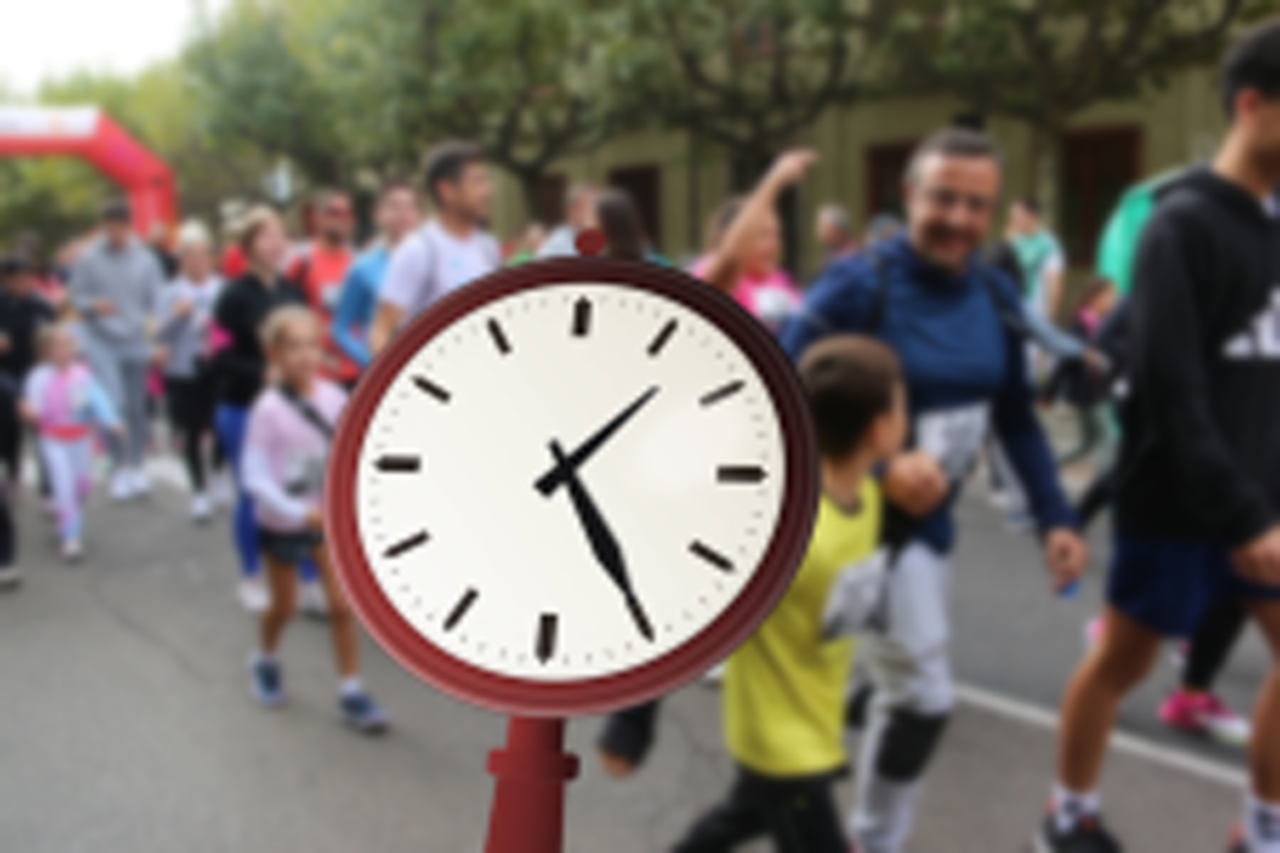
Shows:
1,25
